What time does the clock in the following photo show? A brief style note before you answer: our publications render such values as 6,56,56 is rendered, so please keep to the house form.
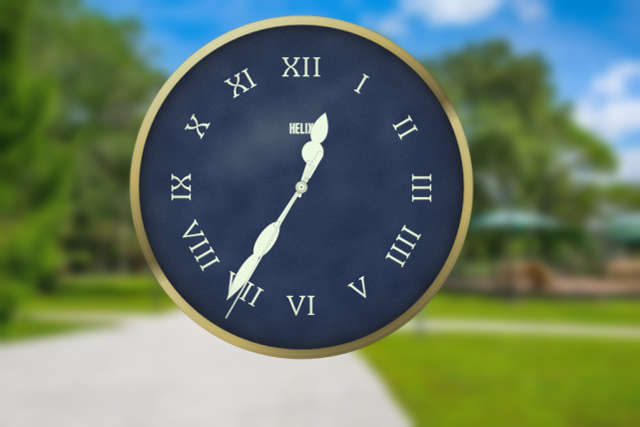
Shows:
12,35,35
